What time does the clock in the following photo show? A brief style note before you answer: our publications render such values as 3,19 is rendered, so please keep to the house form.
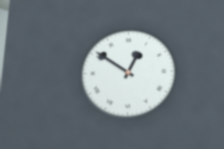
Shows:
12,51
